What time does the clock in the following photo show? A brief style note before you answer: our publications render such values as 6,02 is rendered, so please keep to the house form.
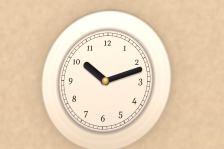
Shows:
10,12
